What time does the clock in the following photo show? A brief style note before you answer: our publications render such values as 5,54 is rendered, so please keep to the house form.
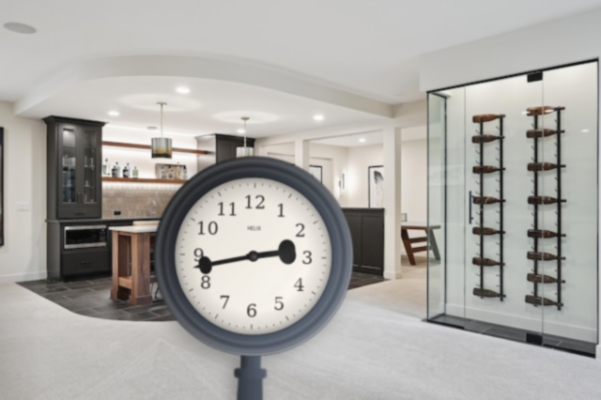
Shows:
2,43
